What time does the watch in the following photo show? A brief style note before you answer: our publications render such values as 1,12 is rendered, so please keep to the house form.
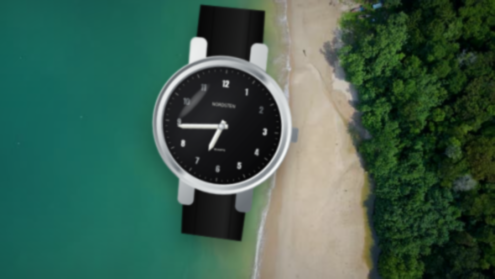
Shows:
6,44
